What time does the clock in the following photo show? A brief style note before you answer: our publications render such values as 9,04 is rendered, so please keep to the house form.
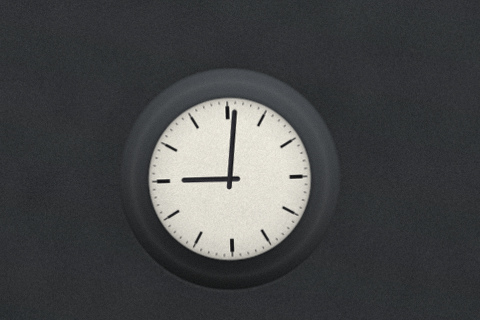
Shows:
9,01
